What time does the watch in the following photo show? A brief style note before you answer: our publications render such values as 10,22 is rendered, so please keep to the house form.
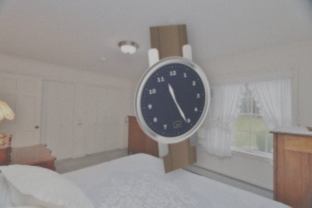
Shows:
11,26
